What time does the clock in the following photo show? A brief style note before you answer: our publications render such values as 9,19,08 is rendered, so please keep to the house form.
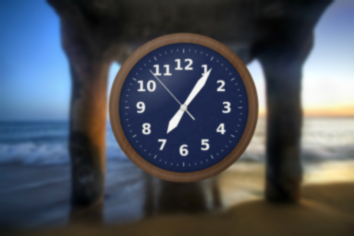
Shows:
7,05,53
